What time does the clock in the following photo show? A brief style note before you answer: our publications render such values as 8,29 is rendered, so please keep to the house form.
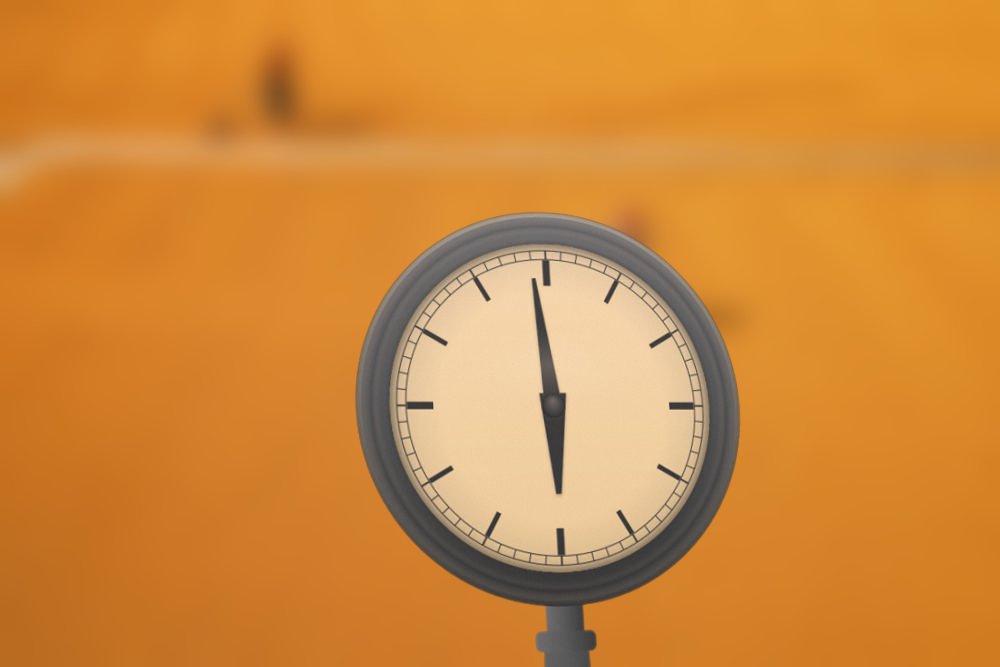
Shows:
5,59
